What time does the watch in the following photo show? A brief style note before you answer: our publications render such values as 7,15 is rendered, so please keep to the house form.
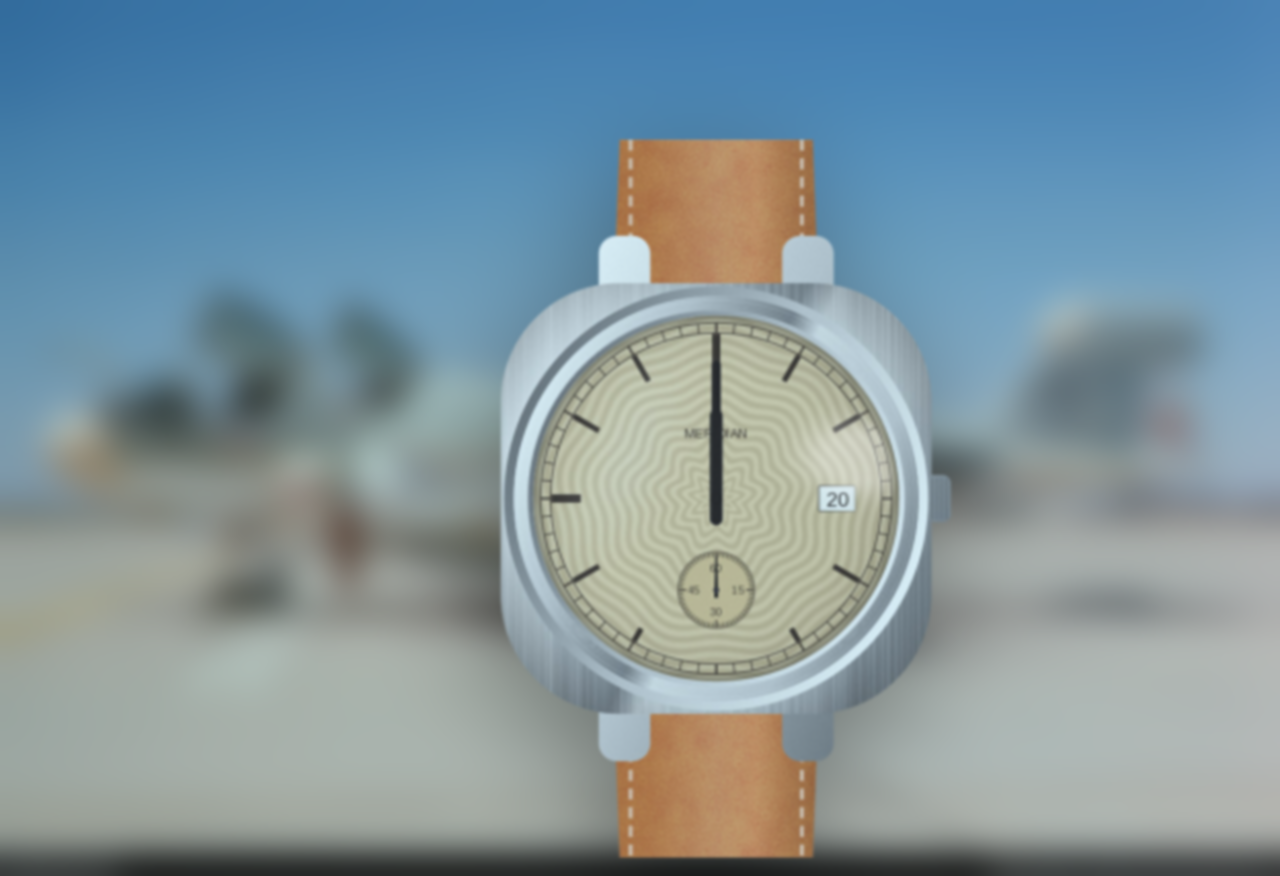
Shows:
12,00
